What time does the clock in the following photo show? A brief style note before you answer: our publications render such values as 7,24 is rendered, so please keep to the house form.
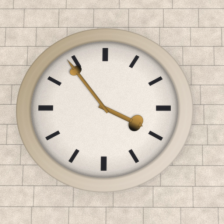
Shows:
3,54
